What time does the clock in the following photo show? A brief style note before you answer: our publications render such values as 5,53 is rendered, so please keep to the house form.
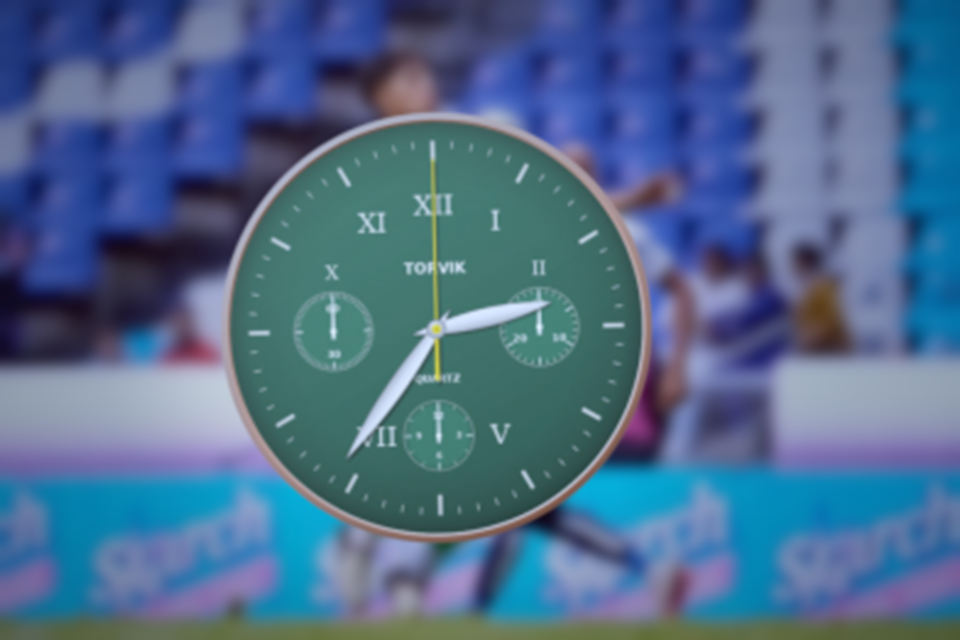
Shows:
2,36
